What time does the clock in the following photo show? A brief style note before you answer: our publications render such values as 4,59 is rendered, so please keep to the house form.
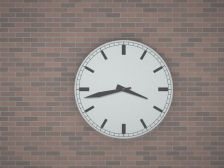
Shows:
3,43
